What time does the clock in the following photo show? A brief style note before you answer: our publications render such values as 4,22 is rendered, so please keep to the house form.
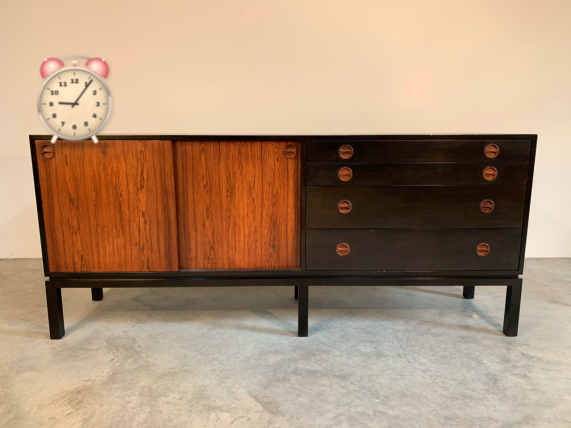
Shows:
9,06
